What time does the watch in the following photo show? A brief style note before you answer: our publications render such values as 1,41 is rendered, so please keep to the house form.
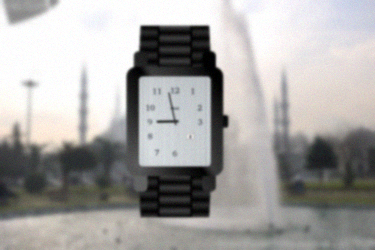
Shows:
8,58
